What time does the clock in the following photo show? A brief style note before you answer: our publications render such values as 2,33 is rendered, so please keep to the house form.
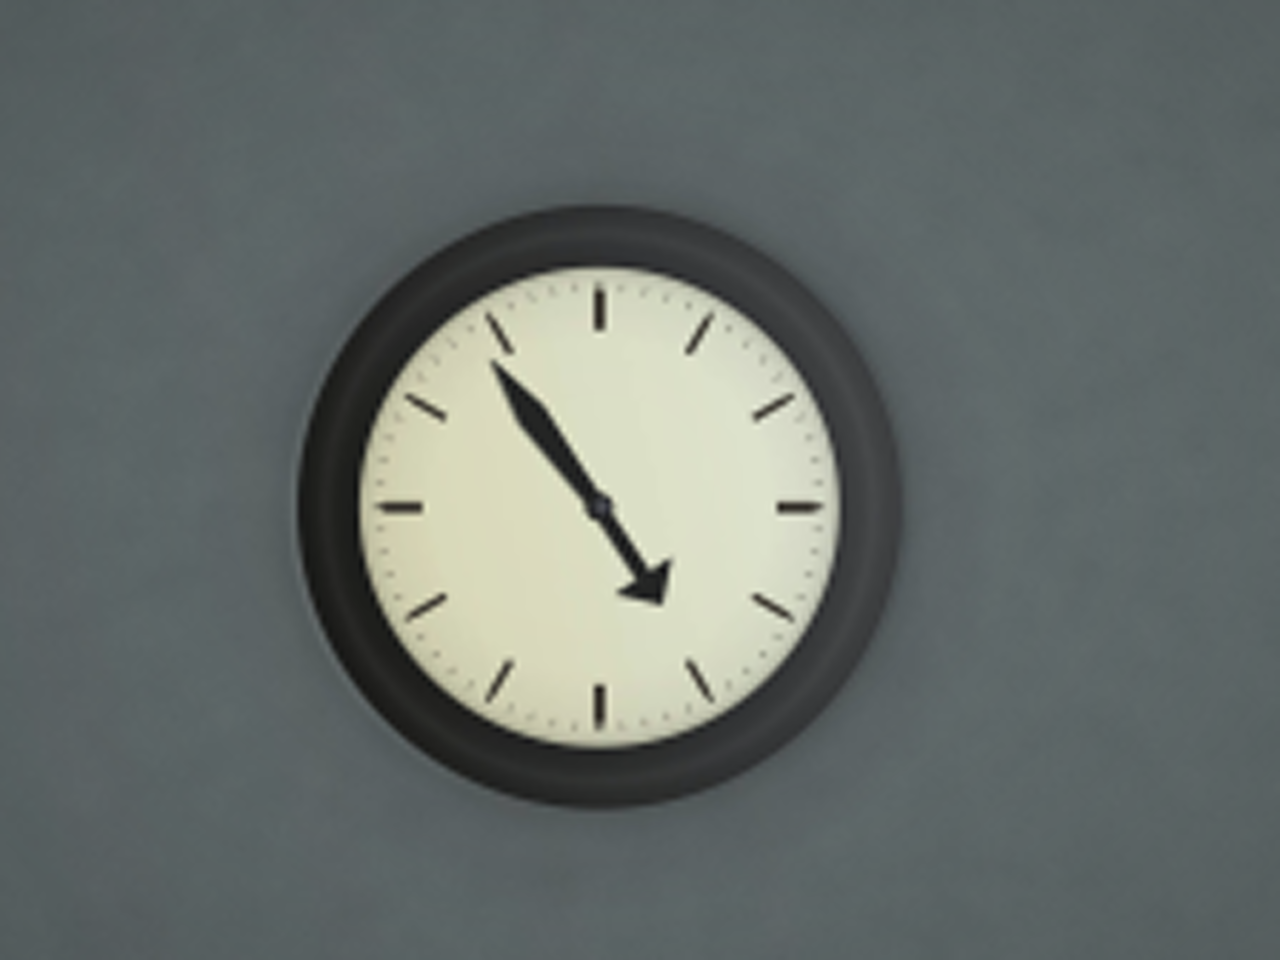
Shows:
4,54
